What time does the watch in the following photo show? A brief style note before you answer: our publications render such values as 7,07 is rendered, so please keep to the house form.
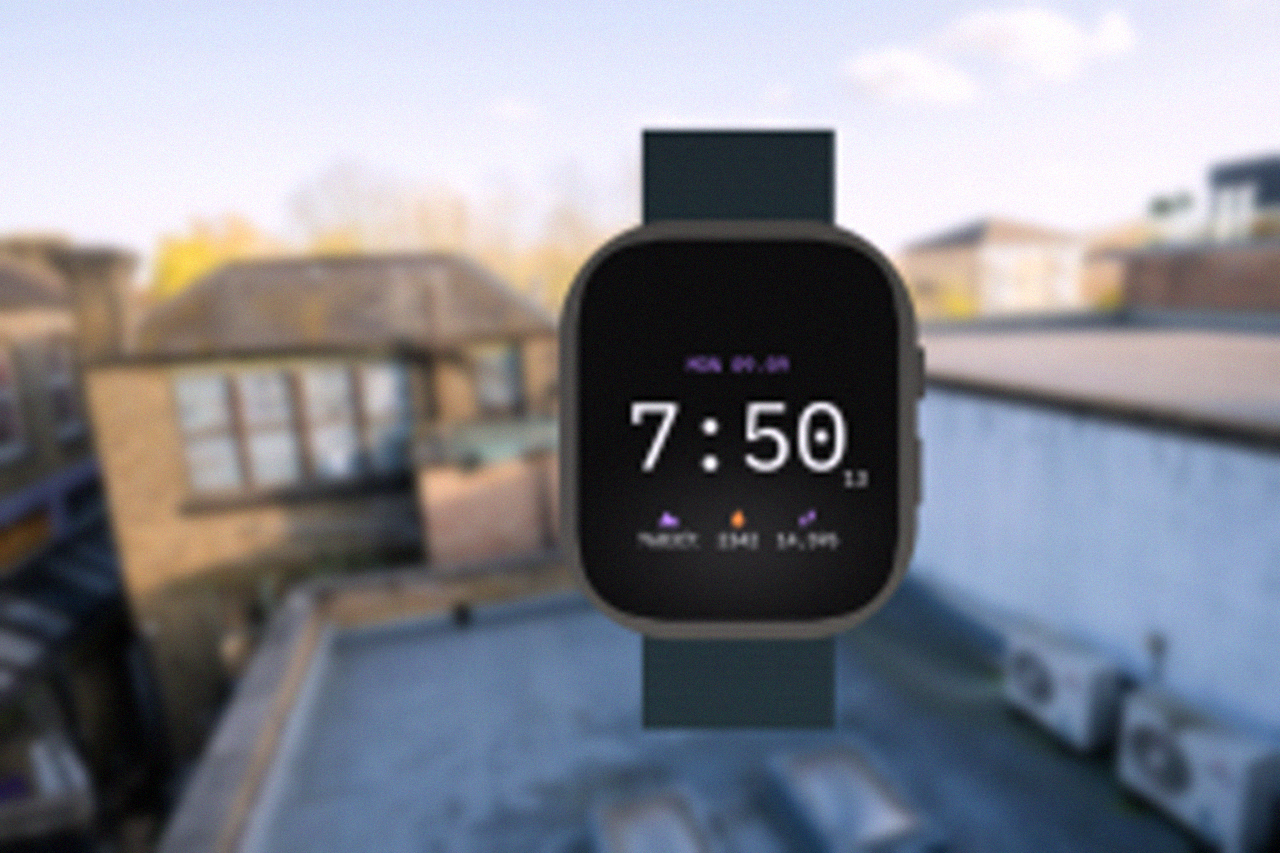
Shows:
7,50
